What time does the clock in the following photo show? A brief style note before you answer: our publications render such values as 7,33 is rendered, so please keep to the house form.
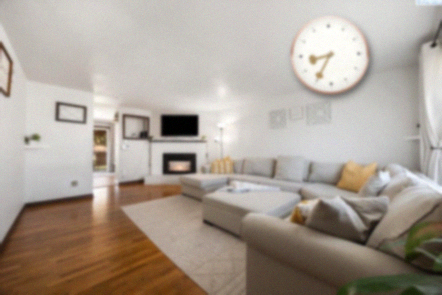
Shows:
8,35
